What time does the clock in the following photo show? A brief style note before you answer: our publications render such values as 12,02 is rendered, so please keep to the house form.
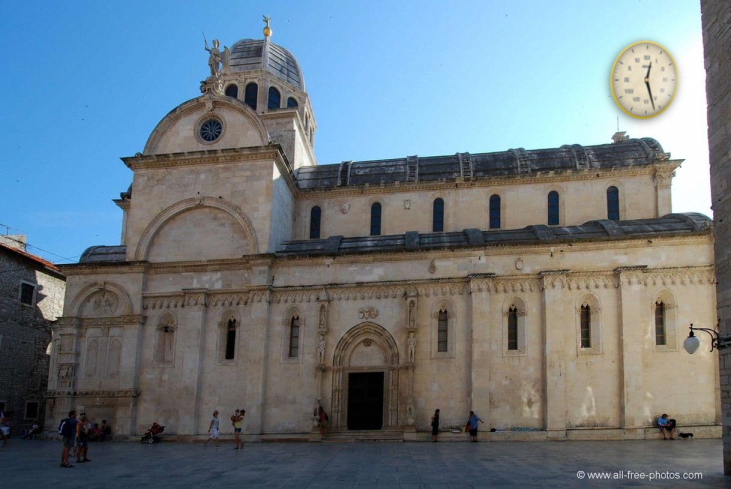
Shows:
12,27
